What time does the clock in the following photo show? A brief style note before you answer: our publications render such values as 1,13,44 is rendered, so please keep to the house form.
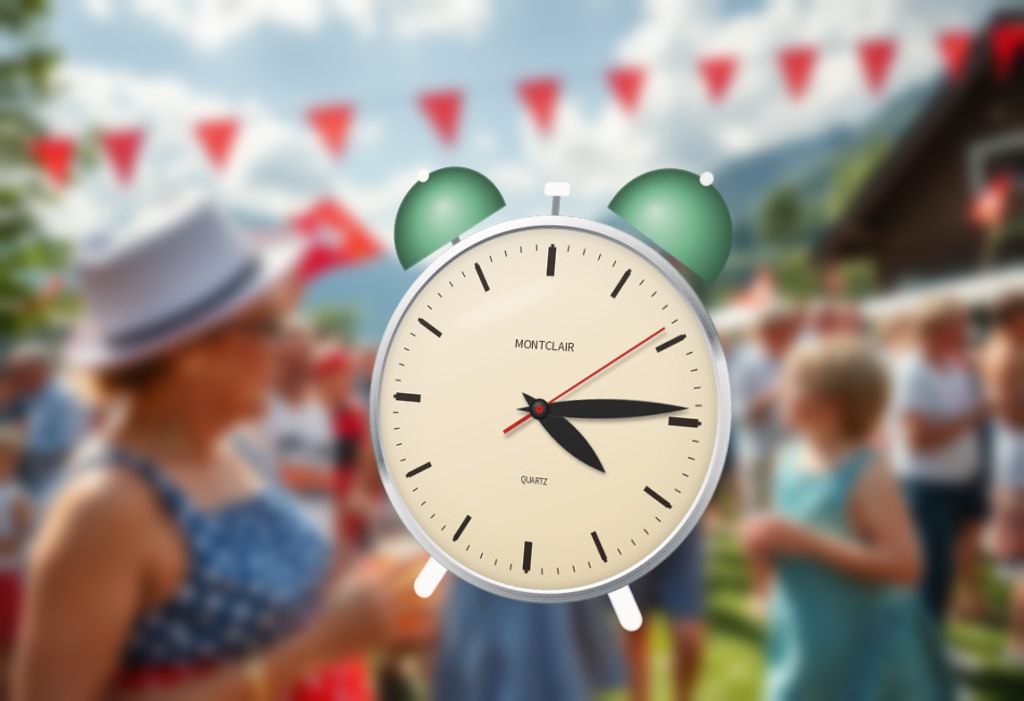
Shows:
4,14,09
